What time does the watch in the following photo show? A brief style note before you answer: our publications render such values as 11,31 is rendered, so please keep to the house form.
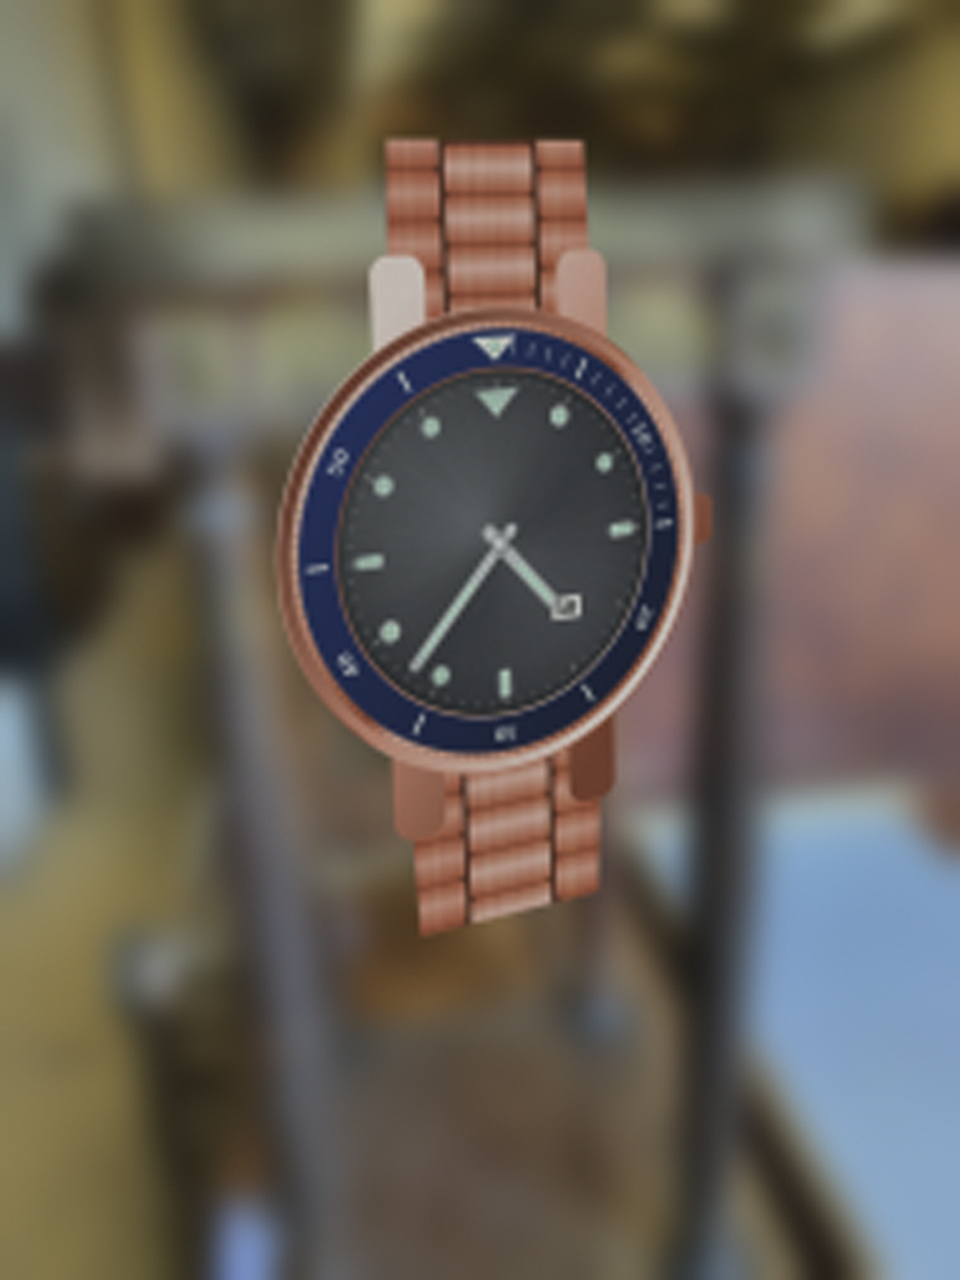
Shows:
4,37
